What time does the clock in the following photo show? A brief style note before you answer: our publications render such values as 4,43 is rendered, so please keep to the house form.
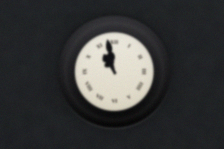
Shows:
10,58
